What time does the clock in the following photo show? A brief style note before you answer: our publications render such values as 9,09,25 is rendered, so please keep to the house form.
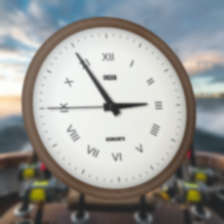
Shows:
2,54,45
